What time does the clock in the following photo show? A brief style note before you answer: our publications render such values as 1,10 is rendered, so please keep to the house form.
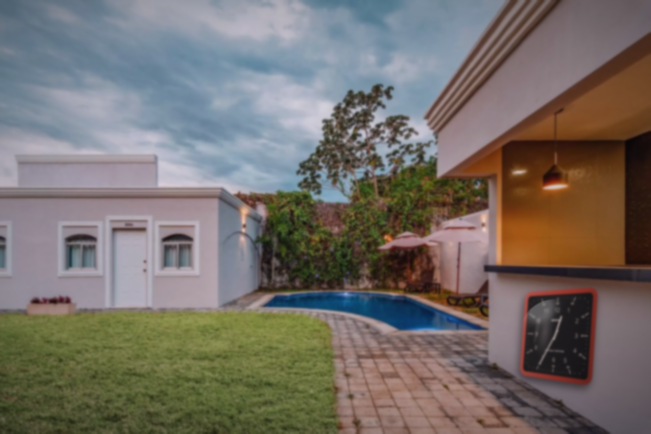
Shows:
12,35
